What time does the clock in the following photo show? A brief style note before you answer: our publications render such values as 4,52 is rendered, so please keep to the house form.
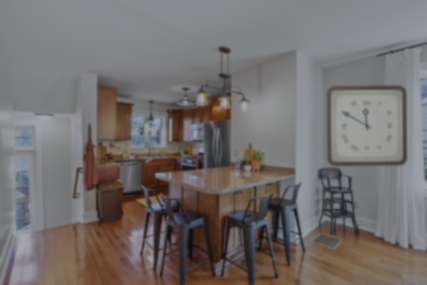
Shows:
11,50
